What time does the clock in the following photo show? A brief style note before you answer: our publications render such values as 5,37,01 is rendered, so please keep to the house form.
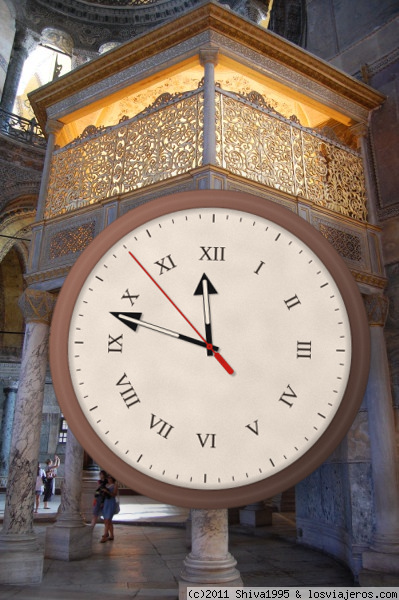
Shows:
11,47,53
